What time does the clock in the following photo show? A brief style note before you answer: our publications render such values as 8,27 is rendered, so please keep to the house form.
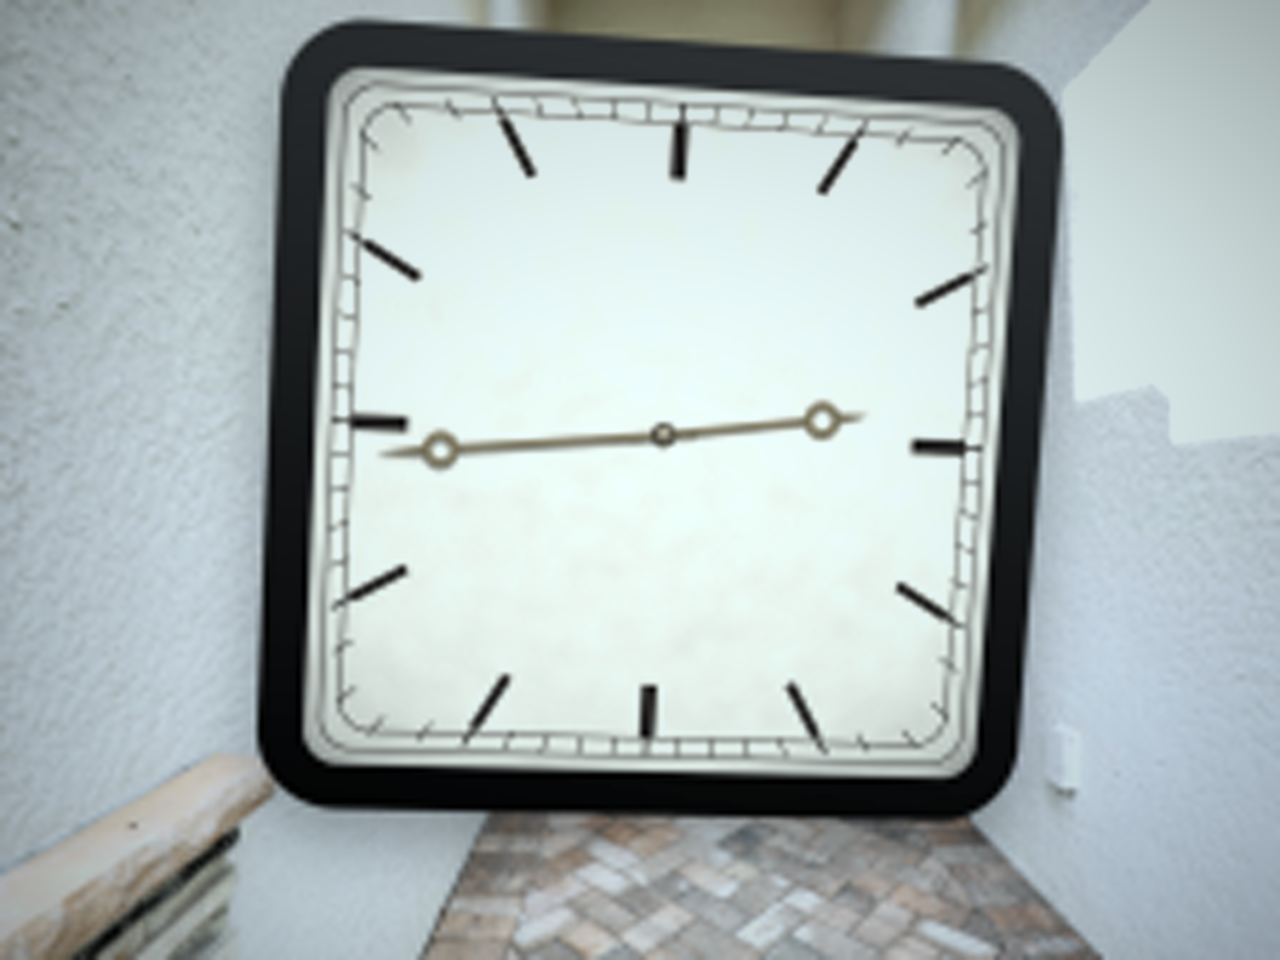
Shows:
2,44
